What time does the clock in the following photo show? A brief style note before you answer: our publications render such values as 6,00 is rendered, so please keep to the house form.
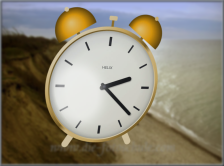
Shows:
2,22
